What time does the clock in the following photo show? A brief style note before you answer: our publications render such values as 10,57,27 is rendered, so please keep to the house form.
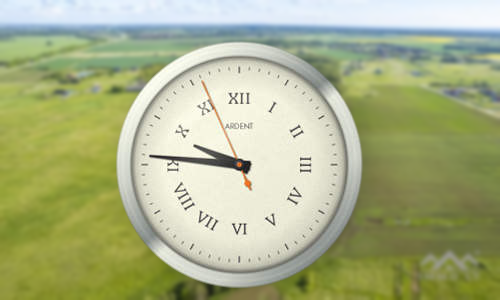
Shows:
9,45,56
